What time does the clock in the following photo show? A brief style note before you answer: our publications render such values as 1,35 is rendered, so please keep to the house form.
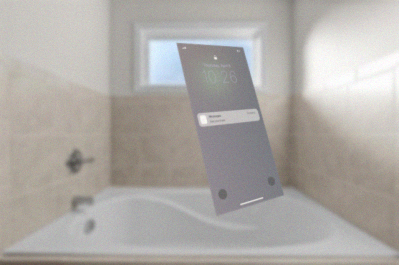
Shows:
10,26
